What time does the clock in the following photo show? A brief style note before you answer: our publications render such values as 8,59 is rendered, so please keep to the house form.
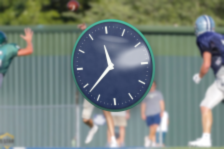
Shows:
11,38
